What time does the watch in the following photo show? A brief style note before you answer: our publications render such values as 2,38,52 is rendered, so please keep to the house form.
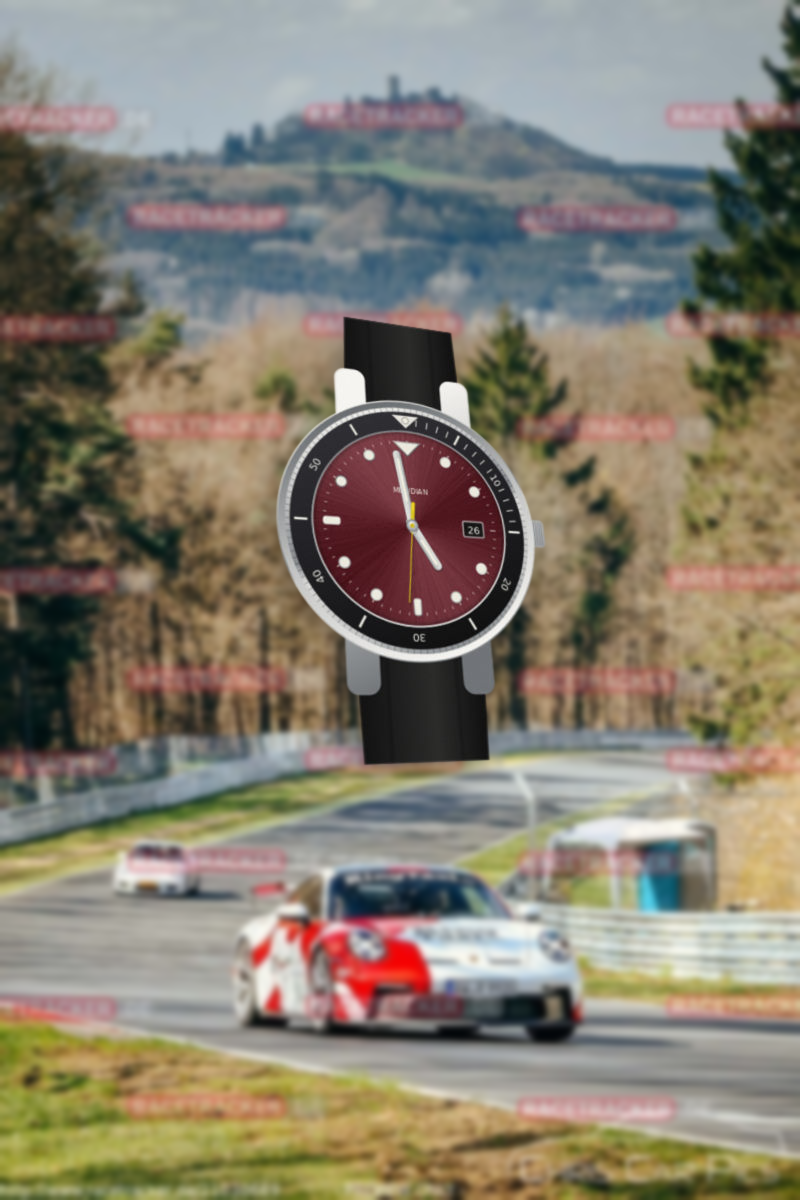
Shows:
4,58,31
